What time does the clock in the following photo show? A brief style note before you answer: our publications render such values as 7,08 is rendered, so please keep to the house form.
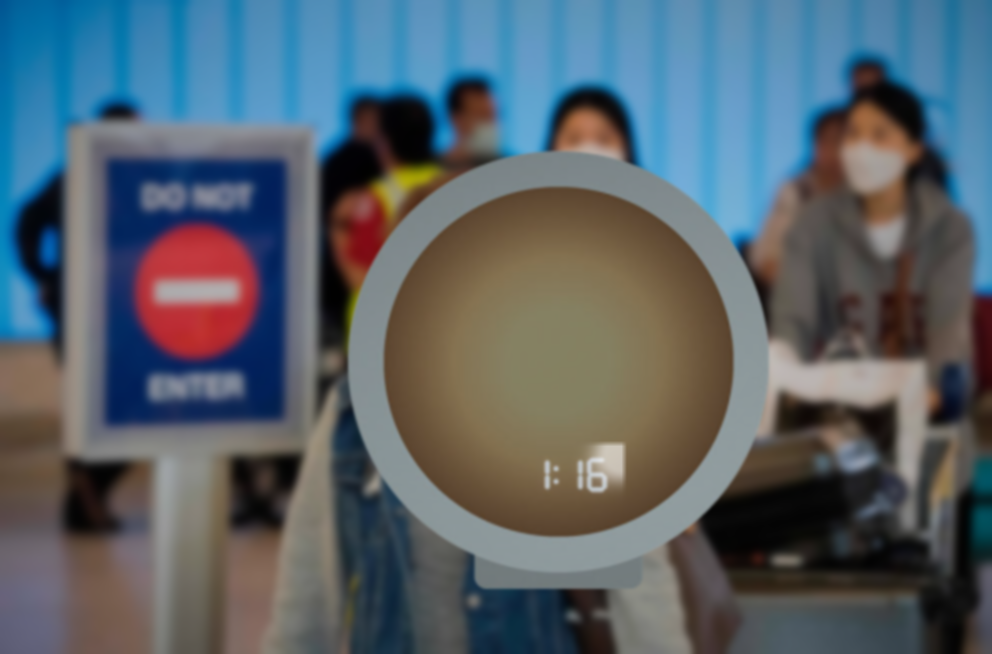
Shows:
1,16
